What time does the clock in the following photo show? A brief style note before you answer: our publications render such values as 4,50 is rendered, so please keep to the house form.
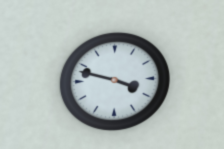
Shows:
3,48
